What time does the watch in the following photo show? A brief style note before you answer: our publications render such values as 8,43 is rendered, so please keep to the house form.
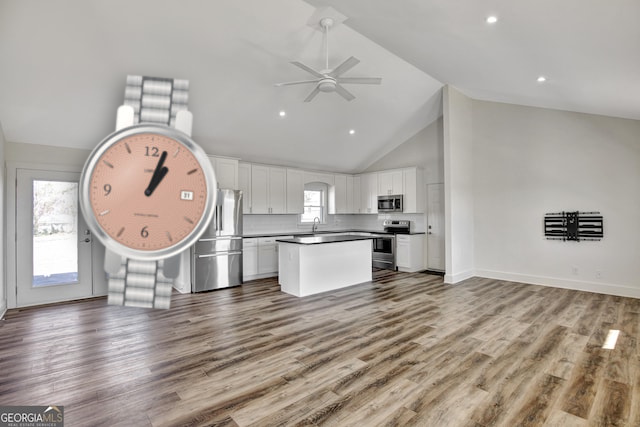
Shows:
1,03
